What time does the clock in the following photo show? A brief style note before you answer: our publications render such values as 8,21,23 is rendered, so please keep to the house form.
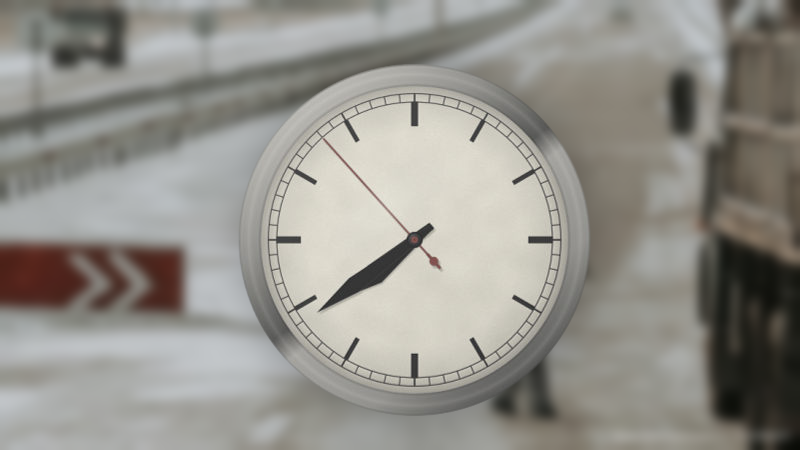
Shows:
7,38,53
